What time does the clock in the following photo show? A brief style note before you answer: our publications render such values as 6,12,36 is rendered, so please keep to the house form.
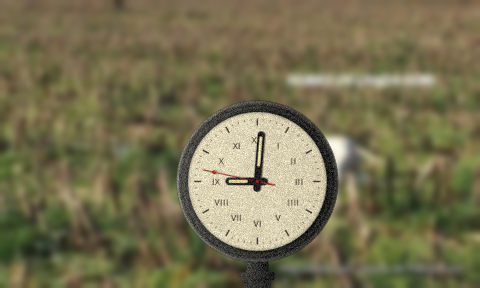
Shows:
9,00,47
